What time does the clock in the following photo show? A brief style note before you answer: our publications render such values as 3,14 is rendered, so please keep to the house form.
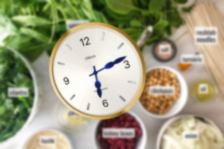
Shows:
6,13
